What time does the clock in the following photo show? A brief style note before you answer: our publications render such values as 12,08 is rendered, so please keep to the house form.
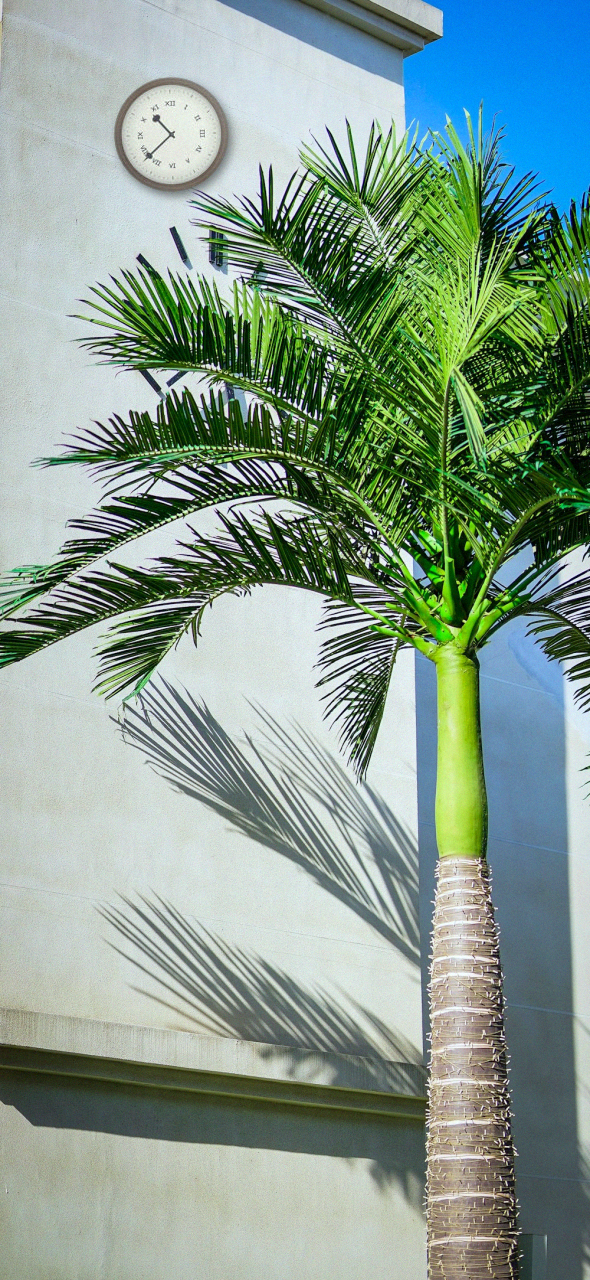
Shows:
10,38
